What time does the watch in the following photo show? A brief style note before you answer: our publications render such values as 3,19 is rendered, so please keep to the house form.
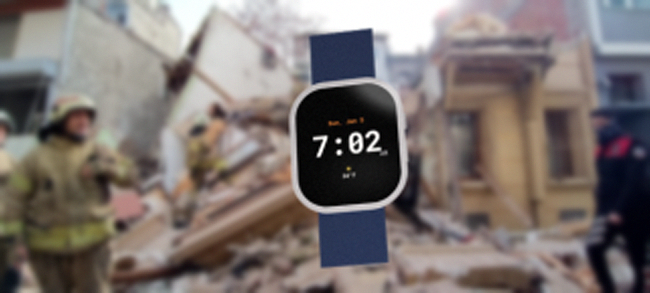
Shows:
7,02
